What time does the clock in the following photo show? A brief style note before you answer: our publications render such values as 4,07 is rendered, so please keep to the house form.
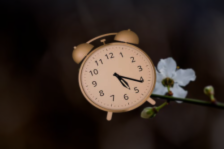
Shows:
5,21
